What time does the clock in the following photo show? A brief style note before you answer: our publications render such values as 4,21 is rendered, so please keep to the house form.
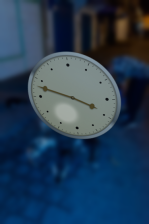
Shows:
3,48
